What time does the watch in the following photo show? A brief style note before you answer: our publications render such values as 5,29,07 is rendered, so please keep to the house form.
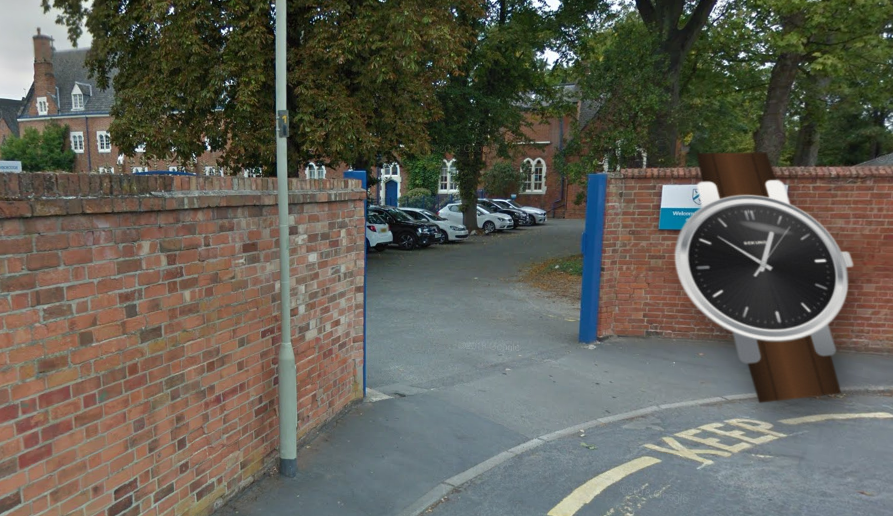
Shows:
12,52,07
